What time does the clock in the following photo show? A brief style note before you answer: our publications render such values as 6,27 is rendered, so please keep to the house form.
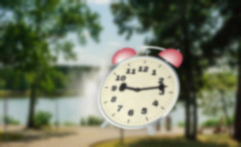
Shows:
9,13
